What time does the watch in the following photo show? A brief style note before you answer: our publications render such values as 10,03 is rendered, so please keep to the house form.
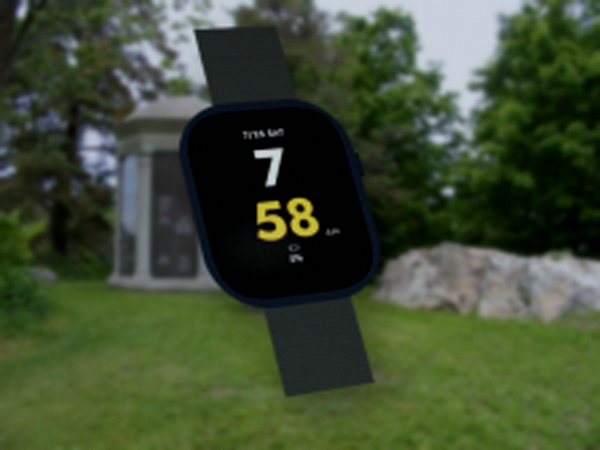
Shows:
7,58
